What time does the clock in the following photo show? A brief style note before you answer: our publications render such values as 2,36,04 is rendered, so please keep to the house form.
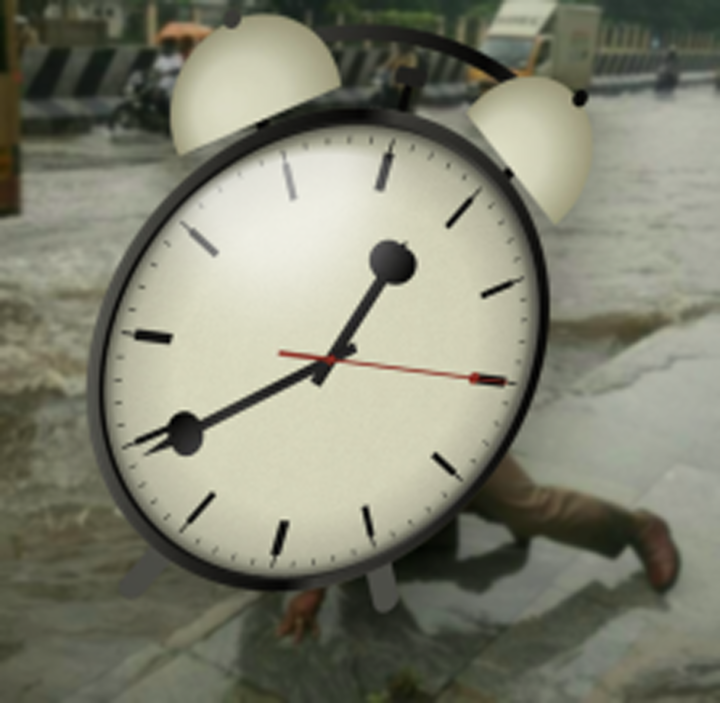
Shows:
12,39,15
